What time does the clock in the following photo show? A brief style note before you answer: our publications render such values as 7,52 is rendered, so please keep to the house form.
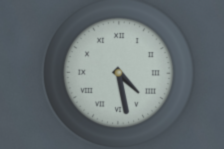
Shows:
4,28
